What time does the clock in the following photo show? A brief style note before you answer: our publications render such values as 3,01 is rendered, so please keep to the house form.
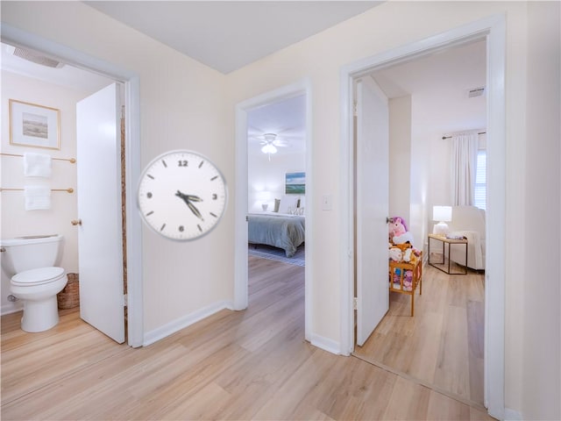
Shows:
3,23
